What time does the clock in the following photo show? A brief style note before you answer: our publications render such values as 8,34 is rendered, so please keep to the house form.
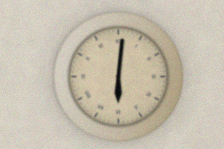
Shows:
6,01
